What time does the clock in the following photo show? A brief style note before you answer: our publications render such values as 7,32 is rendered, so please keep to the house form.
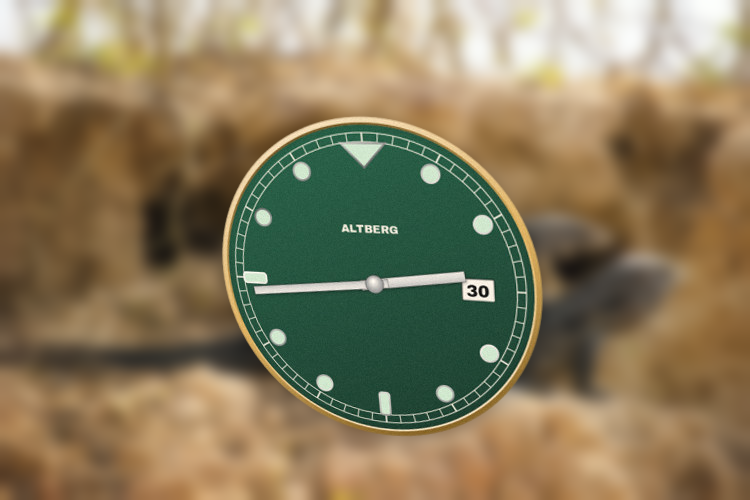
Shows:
2,44
